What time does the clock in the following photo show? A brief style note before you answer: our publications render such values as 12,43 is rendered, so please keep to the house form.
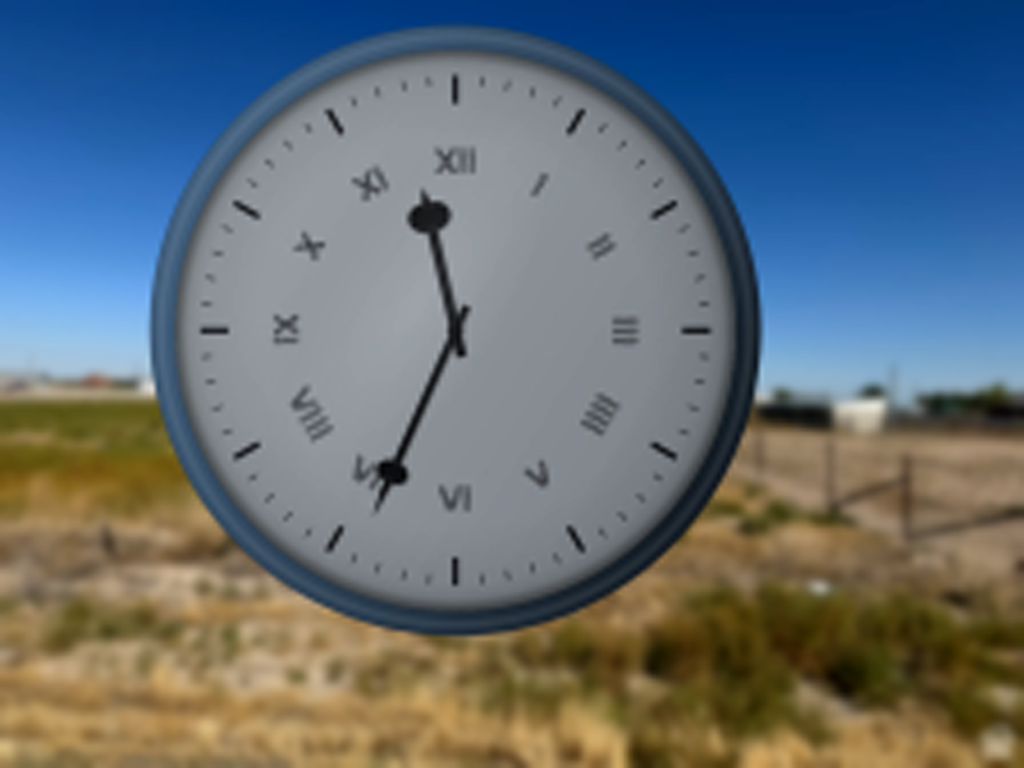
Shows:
11,34
